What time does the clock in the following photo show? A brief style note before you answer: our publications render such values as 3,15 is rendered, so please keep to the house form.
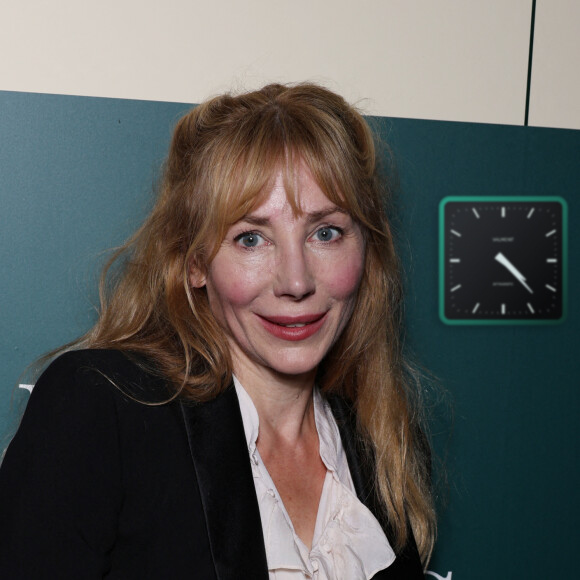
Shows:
4,23
